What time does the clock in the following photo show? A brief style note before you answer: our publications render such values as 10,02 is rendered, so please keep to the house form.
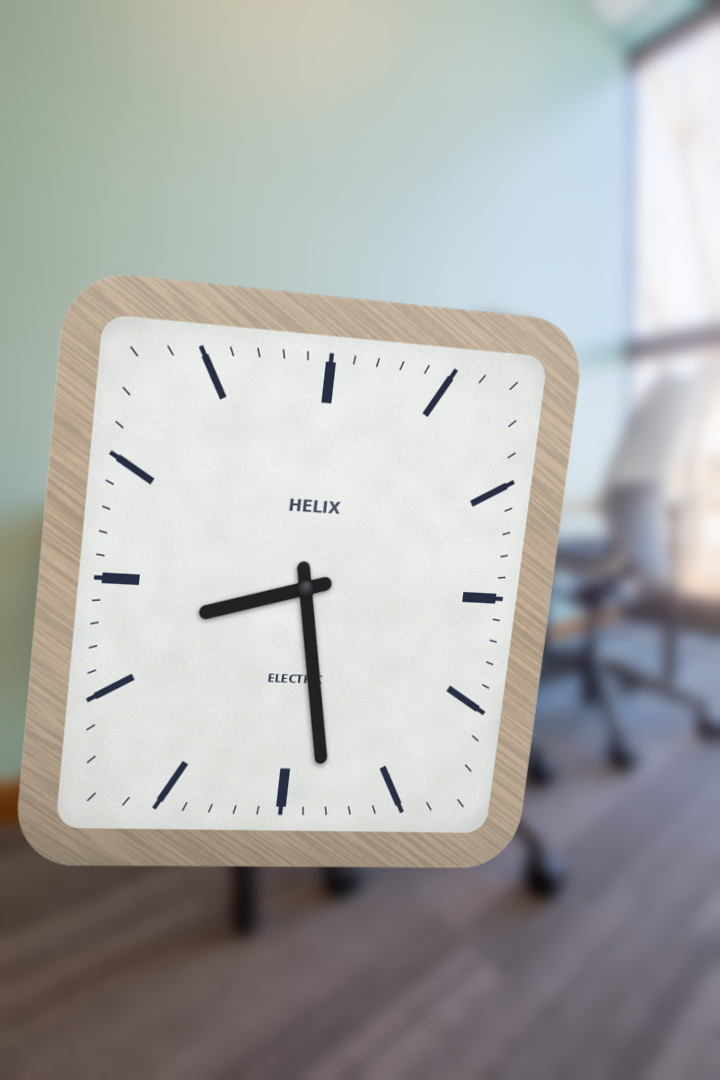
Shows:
8,28
